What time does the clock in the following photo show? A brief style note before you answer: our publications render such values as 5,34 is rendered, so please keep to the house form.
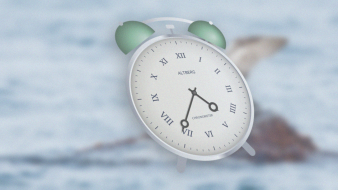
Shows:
4,36
